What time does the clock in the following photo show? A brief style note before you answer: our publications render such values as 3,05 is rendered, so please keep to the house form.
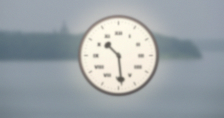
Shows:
10,29
